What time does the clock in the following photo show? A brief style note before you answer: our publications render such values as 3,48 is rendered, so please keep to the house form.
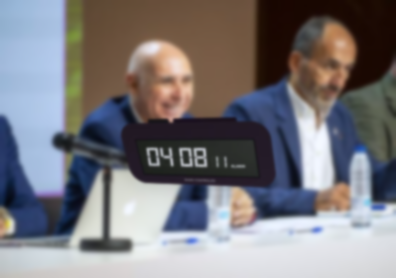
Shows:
4,08
